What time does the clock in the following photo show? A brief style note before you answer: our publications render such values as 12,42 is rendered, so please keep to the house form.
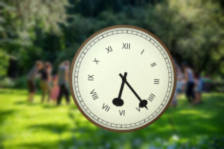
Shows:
6,23
